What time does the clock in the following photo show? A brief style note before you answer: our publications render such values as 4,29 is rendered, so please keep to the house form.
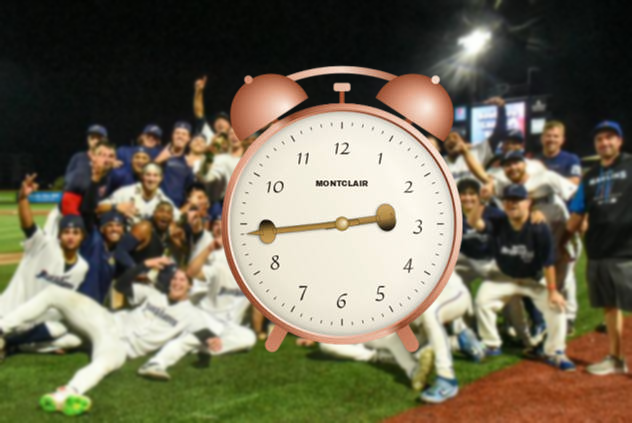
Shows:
2,44
